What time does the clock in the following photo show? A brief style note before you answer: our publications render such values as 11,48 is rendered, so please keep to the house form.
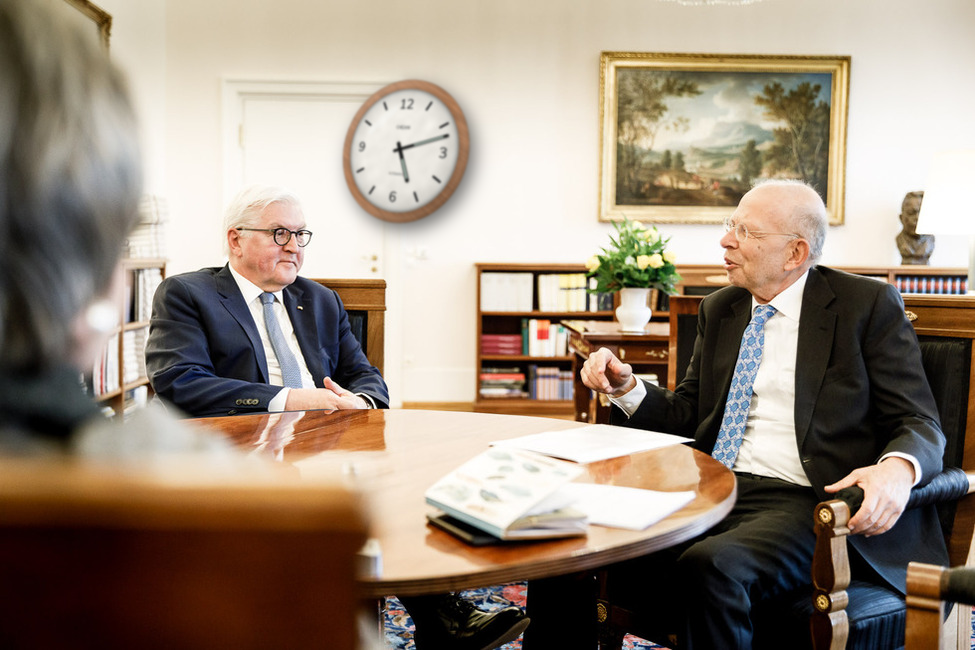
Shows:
5,12
